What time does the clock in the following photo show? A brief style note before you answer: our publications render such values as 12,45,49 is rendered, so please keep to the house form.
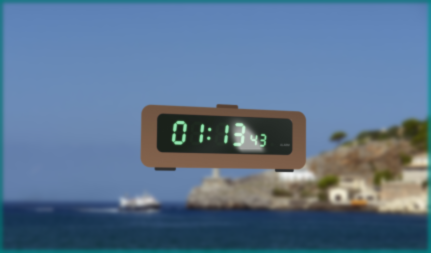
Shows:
1,13,43
